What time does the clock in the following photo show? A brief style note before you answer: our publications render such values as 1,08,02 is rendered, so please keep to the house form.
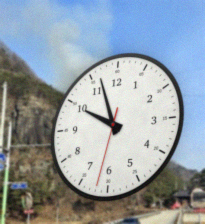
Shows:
9,56,32
